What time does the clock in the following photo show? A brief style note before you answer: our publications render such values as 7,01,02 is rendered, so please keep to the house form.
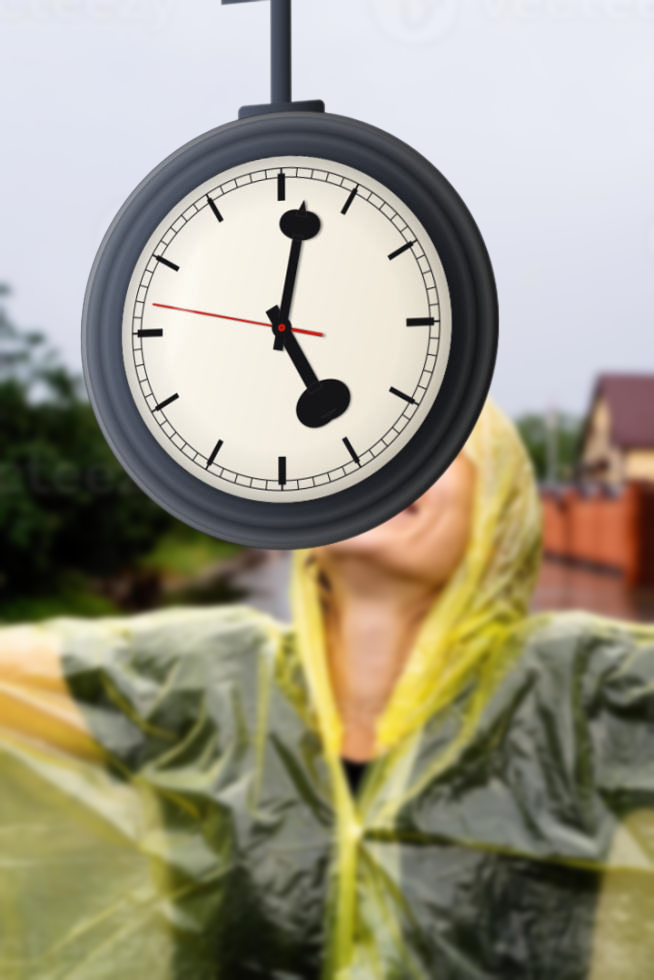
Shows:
5,01,47
